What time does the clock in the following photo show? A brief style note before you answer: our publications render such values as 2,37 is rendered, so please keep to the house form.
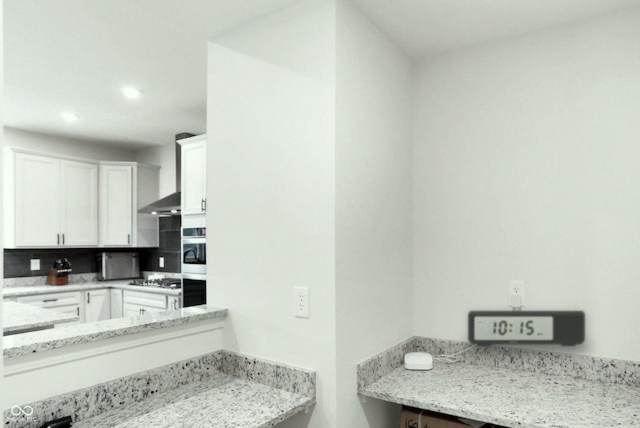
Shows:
10,15
